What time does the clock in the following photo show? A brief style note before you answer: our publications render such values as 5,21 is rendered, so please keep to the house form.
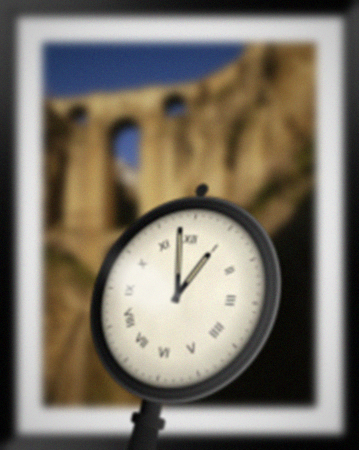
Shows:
12,58
